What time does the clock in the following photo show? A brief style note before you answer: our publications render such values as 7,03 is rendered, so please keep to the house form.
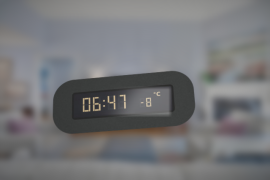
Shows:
6,47
